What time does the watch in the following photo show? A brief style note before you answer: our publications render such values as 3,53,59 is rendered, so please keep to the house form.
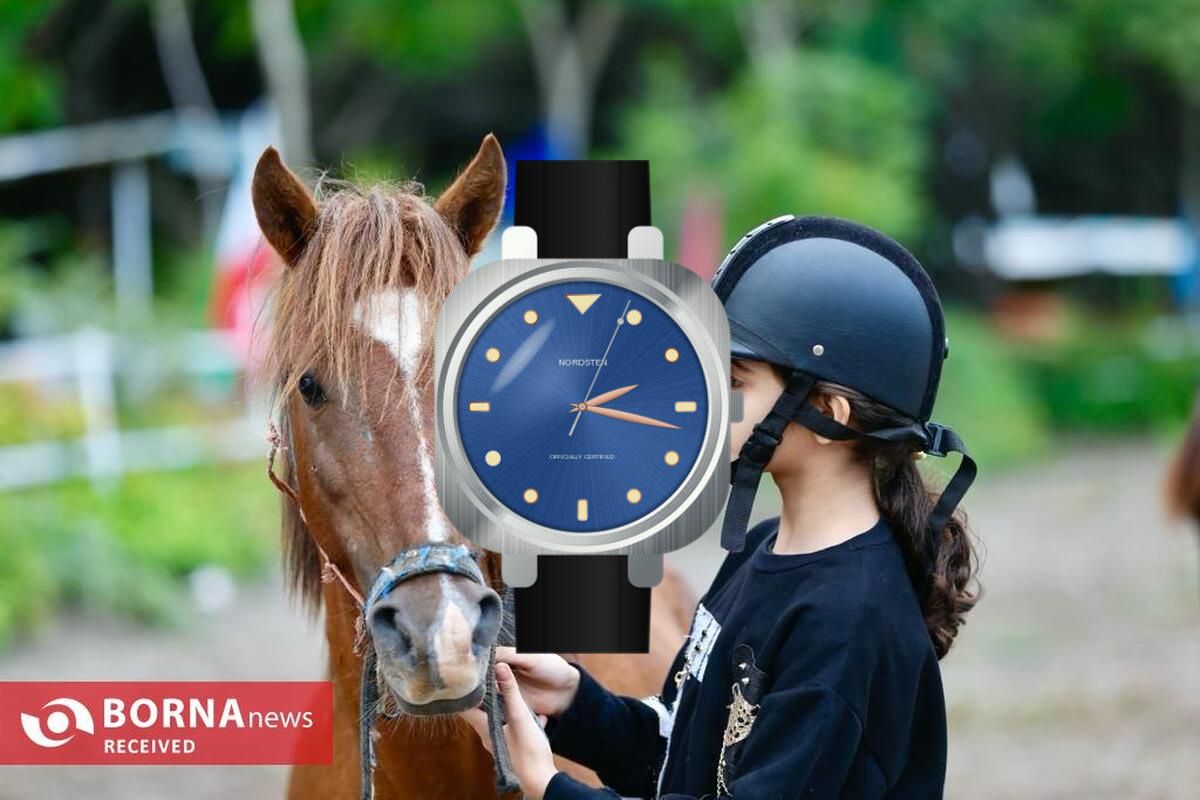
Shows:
2,17,04
